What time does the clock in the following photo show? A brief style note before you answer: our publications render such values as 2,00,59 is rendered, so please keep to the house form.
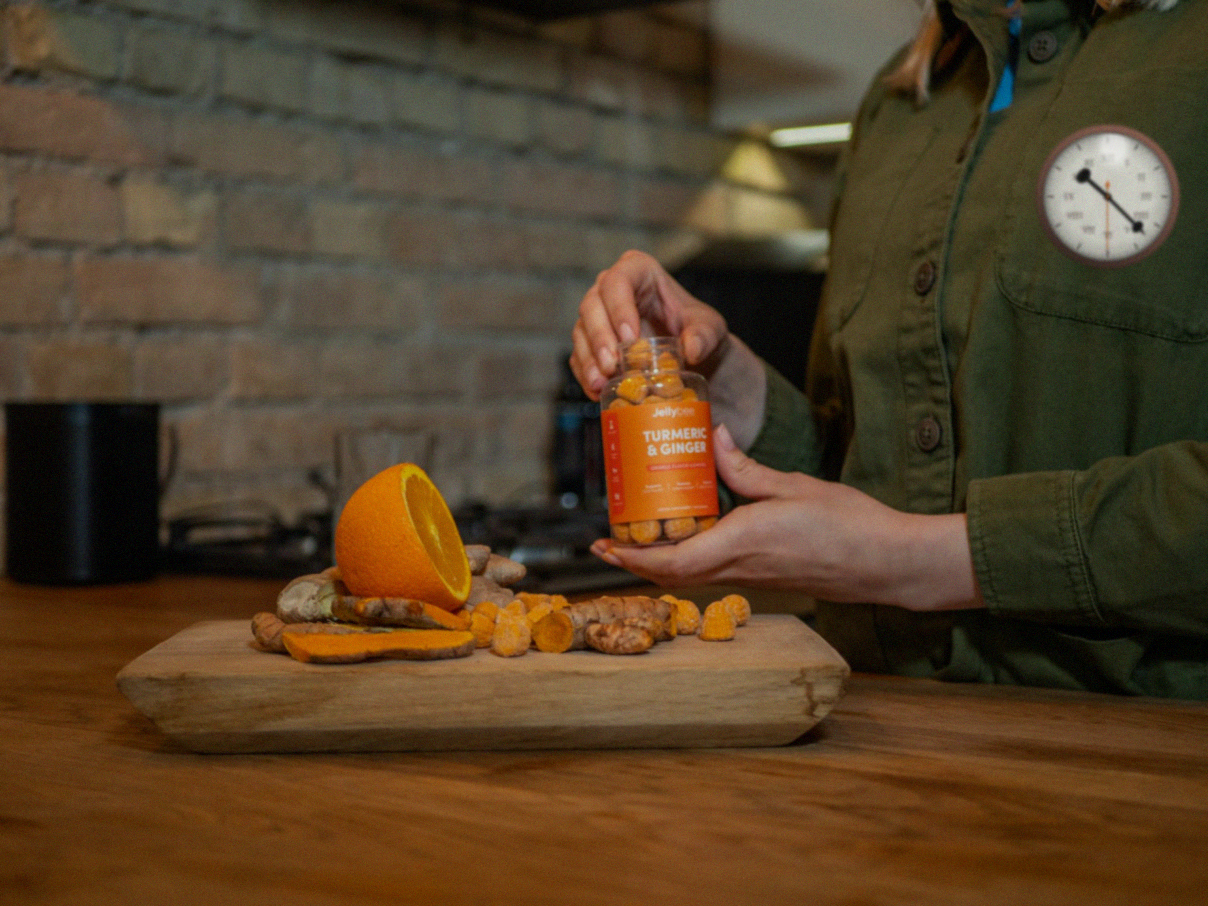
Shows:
10,22,30
